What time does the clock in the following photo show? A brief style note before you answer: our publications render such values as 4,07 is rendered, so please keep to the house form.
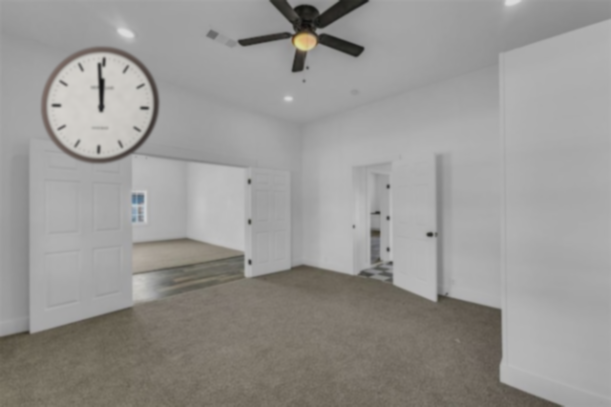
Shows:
11,59
